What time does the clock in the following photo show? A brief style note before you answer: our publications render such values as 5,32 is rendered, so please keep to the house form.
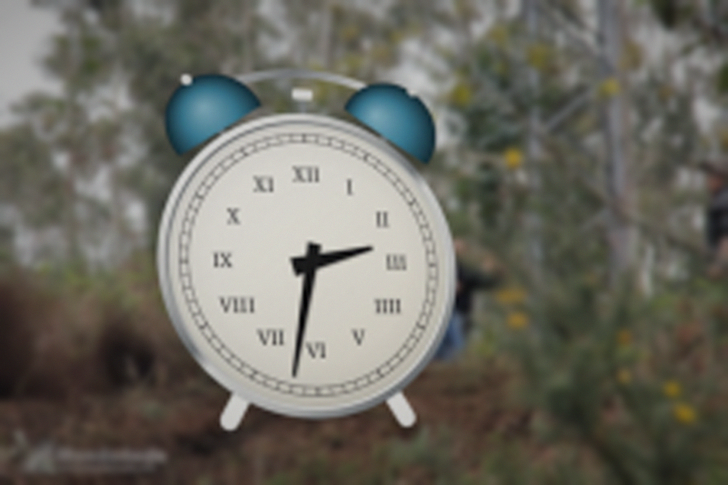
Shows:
2,32
